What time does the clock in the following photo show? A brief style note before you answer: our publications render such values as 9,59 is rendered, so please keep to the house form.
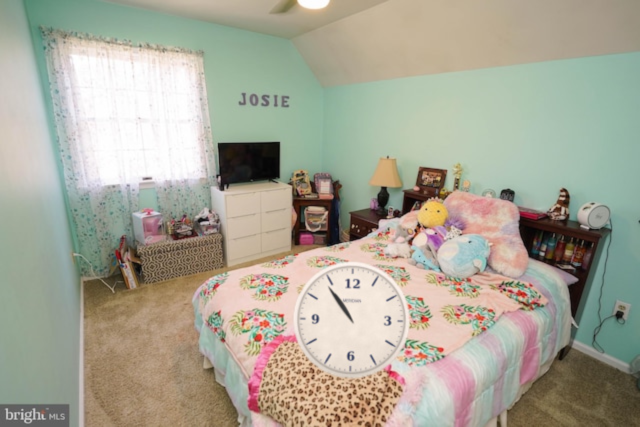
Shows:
10,54
